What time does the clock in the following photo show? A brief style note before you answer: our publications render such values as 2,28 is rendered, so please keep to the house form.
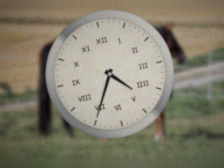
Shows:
4,35
